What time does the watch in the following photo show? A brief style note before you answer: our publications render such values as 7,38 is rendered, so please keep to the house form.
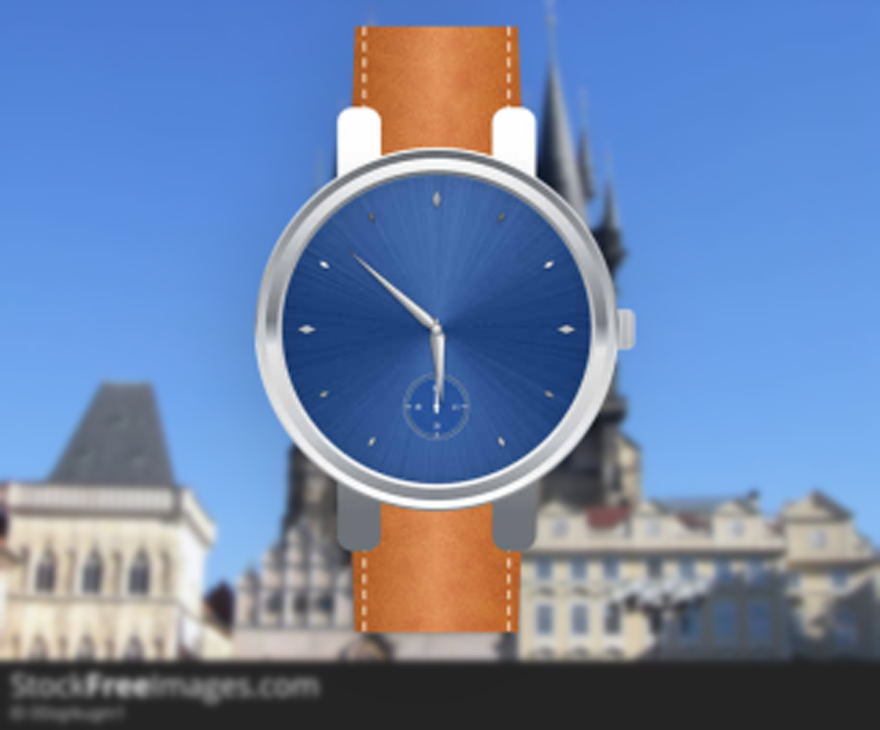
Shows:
5,52
